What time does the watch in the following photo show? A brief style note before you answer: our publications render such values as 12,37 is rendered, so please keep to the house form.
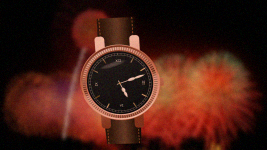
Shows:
5,12
